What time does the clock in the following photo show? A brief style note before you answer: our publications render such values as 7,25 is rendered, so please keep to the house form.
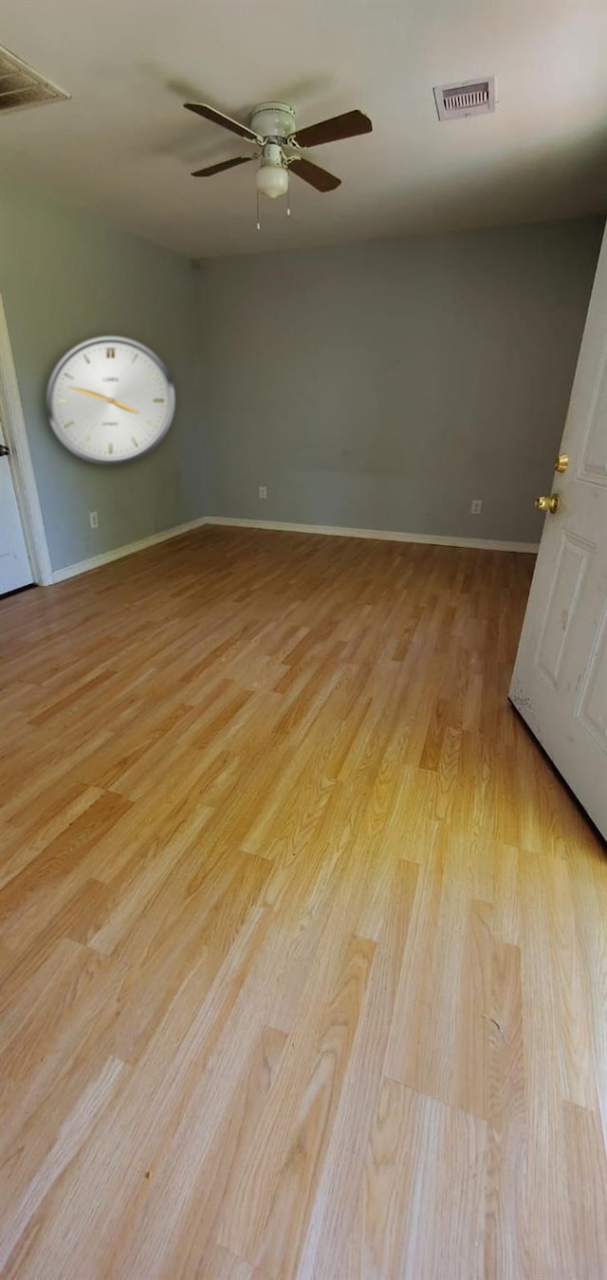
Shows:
3,48
